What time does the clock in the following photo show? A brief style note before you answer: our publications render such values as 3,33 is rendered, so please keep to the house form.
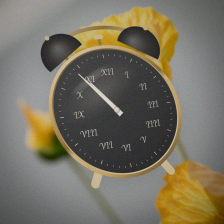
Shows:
10,54
